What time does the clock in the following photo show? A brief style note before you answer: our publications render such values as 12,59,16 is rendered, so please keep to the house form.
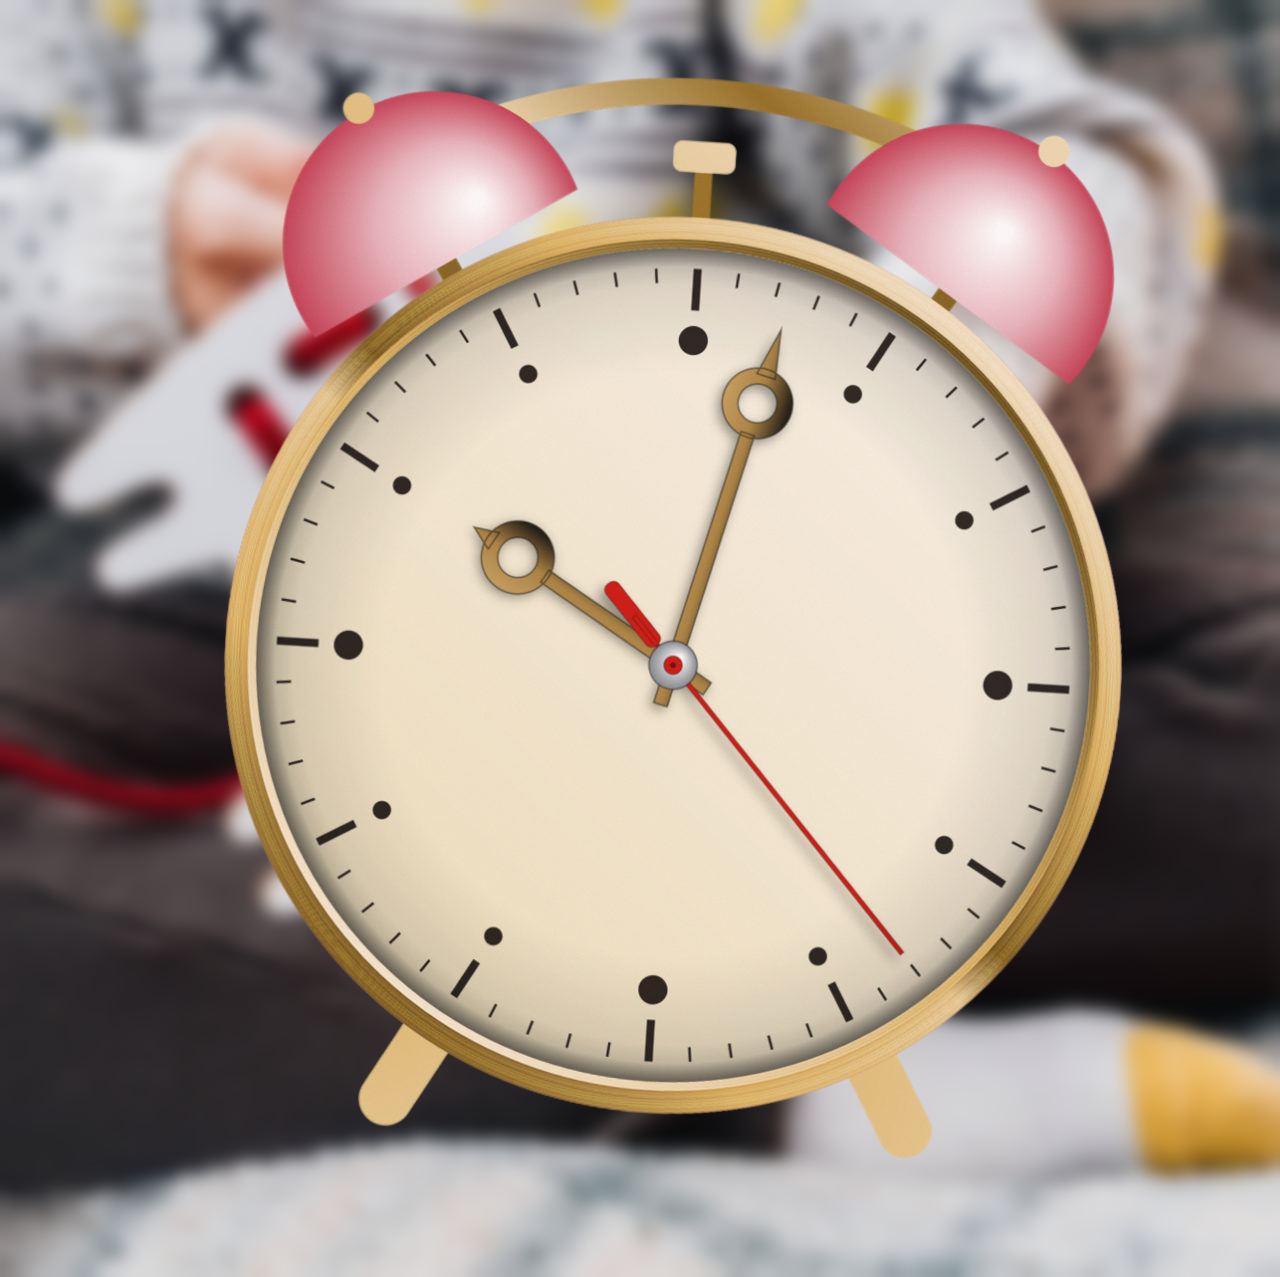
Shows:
10,02,23
